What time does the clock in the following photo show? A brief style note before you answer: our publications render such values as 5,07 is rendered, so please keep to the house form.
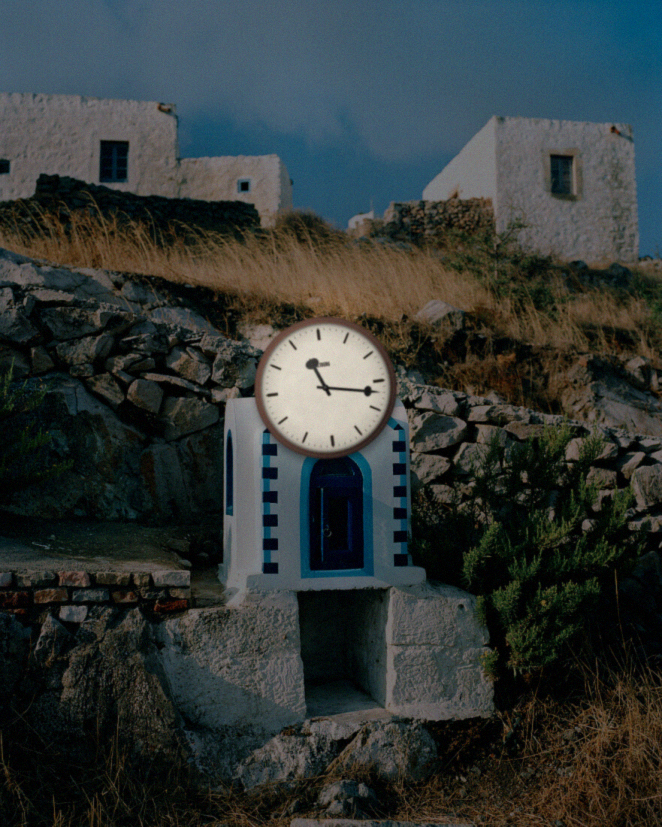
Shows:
11,17
